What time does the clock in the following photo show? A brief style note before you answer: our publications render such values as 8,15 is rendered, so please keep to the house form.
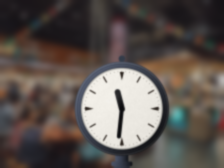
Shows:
11,31
